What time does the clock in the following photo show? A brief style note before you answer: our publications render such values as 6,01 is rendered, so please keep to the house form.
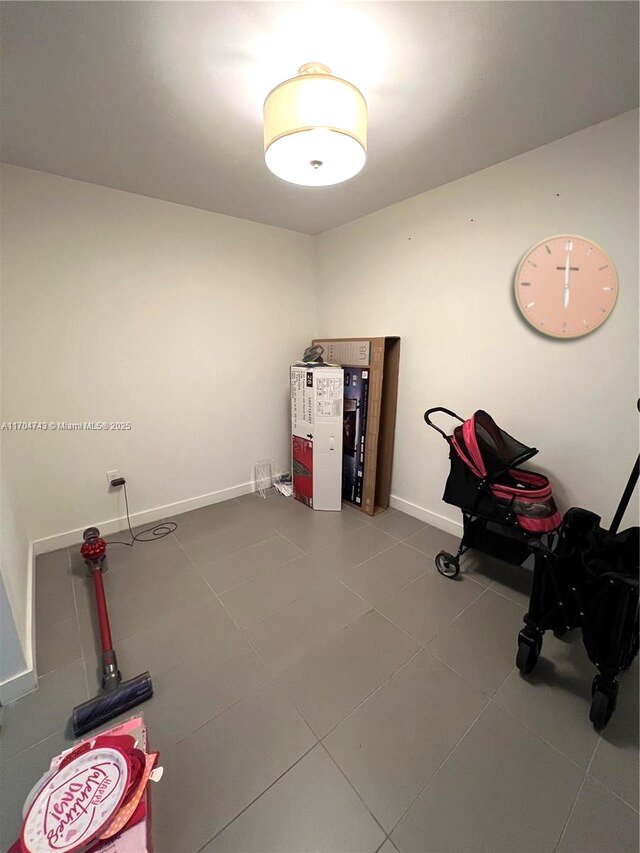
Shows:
6,00
